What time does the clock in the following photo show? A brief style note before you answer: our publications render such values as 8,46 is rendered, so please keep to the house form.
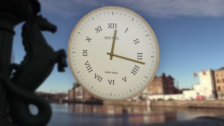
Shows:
12,17
